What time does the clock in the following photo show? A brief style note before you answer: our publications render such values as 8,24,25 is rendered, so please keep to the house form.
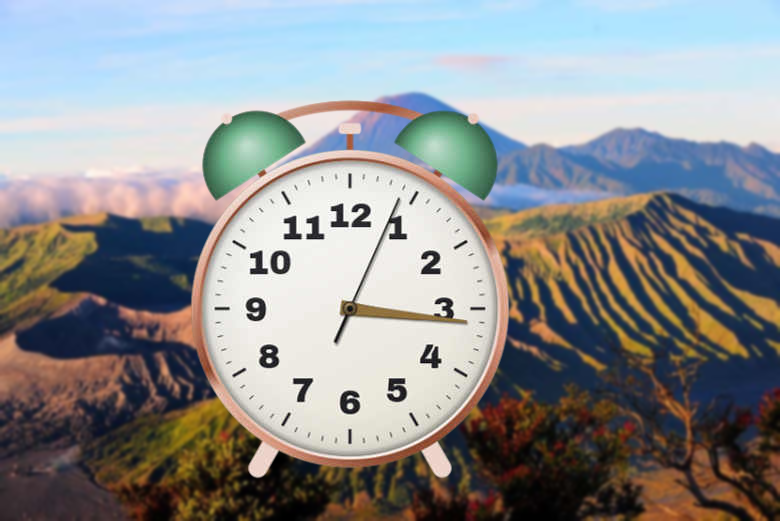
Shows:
3,16,04
